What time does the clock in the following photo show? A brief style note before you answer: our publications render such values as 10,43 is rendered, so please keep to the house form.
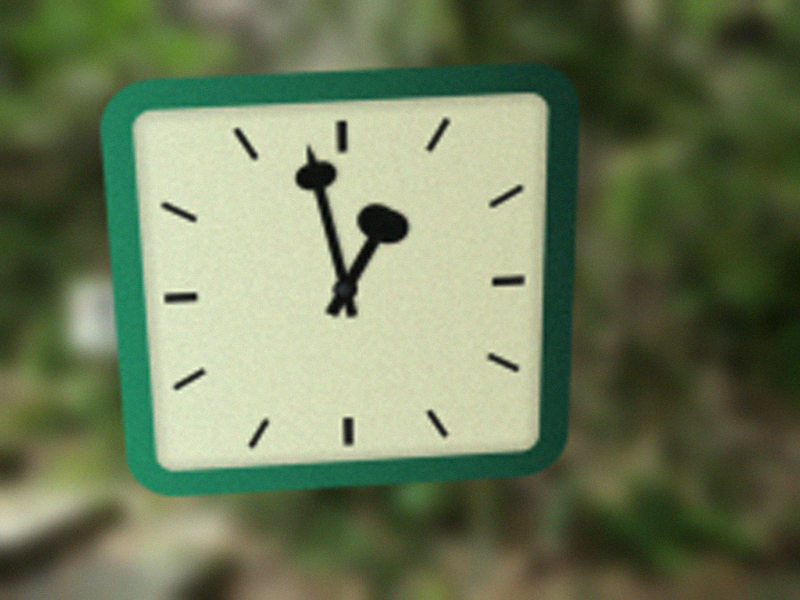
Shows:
12,58
